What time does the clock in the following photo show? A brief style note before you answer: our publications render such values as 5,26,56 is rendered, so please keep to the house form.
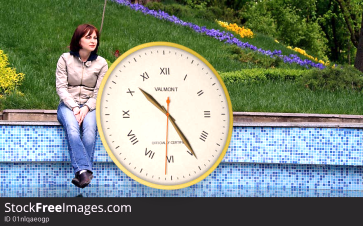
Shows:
10,24,31
